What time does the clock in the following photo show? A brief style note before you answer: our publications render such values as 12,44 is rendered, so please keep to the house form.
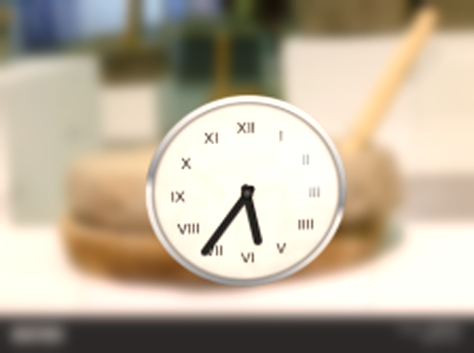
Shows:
5,36
